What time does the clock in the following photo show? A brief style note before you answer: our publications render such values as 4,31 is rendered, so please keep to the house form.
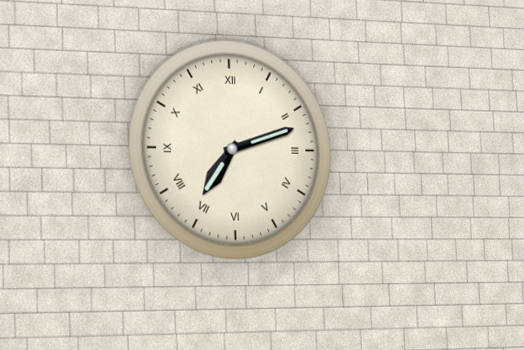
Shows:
7,12
